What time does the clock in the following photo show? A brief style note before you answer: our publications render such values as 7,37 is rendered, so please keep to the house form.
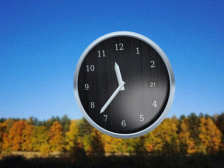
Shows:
11,37
